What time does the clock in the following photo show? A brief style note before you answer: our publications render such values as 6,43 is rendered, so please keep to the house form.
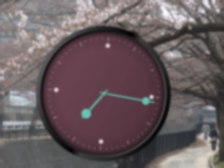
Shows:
7,16
